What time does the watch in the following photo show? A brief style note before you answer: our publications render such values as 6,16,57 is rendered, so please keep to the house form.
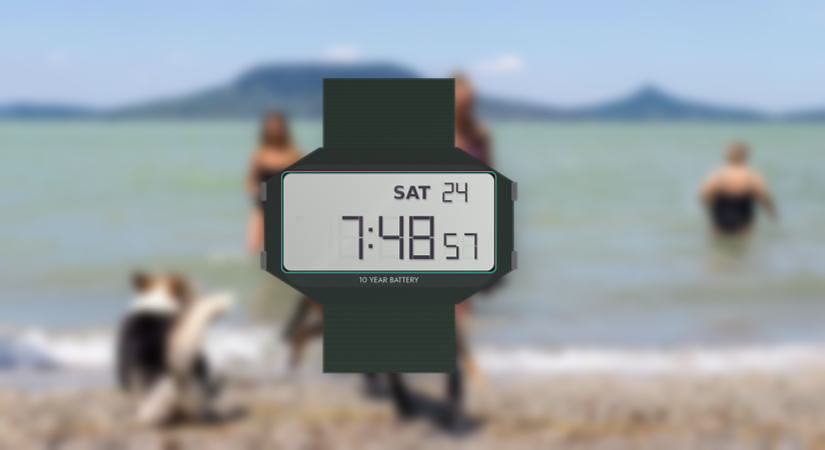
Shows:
7,48,57
